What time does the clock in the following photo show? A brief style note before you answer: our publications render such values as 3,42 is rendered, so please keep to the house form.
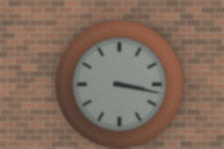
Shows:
3,17
